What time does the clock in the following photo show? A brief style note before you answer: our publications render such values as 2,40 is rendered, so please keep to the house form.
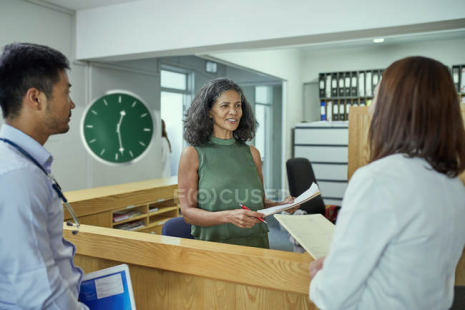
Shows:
12,28
